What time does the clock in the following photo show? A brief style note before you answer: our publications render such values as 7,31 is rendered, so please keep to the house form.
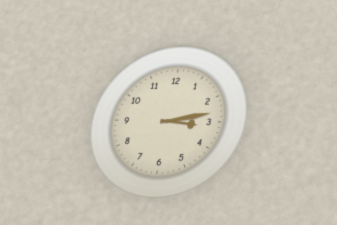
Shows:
3,13
